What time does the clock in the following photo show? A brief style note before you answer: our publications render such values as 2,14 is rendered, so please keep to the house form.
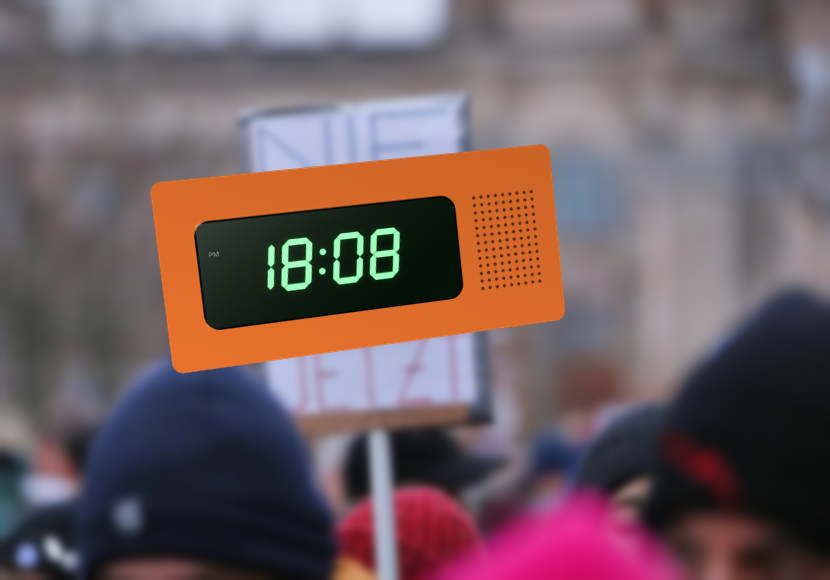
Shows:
18,08
